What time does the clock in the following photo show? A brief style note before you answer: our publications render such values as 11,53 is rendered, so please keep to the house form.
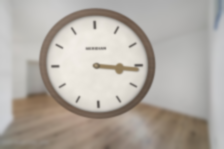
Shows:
3,16
